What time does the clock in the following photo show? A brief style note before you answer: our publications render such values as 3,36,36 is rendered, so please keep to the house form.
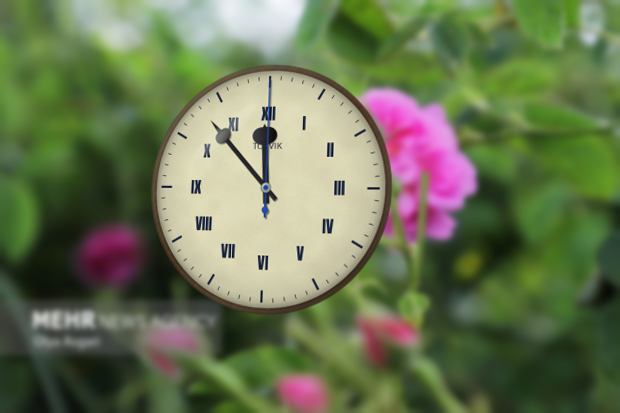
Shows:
11,53,00
